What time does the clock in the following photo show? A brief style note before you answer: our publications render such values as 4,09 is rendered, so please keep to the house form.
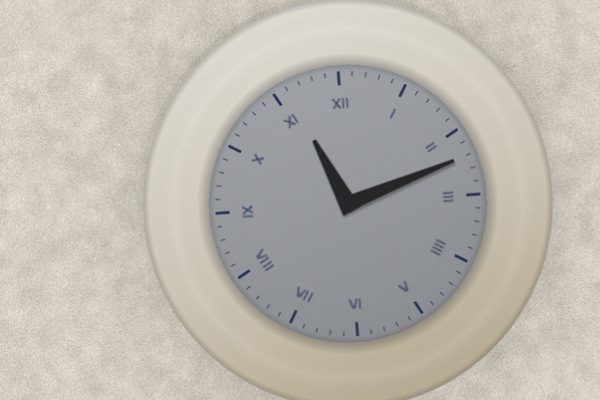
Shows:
11,12
